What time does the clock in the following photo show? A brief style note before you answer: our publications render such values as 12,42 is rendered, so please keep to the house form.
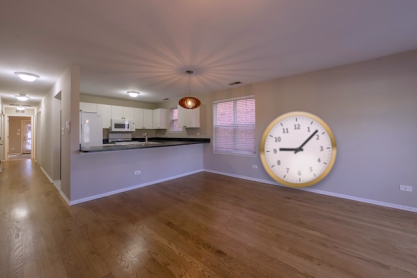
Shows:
9,08
